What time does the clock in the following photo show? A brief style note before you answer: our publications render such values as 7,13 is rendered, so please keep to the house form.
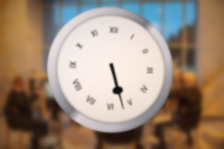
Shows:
5,27
